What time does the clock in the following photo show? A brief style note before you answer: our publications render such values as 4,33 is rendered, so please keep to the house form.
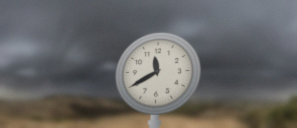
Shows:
11,40
